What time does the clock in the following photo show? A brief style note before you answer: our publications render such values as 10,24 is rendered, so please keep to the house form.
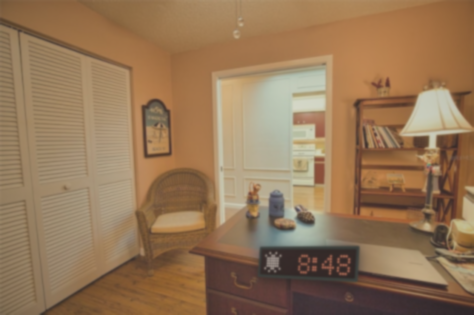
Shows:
8,48
